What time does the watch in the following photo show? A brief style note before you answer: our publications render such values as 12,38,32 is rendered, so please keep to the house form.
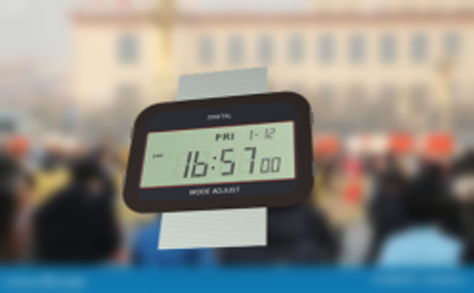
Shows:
16,57,00
